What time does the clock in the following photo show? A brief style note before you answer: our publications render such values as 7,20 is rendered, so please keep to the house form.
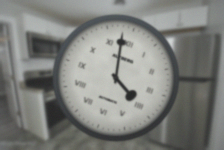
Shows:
3,58
